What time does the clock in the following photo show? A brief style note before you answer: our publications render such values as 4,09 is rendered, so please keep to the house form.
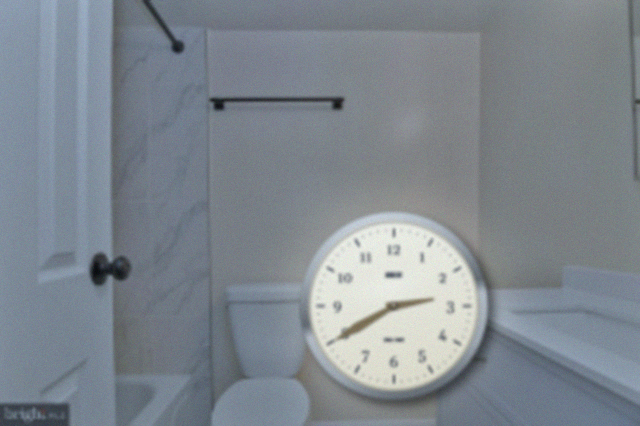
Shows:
2,40
